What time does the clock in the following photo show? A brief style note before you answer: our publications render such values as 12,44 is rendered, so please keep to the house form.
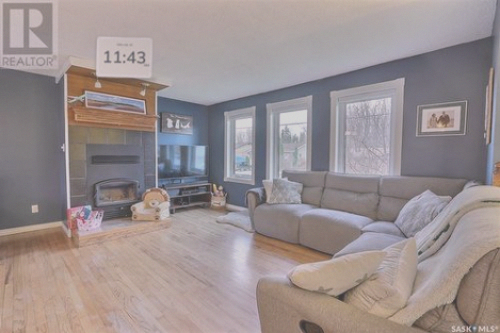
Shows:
11,43
